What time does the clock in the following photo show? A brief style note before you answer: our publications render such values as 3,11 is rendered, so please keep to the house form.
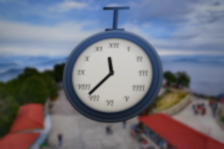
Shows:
11,37
